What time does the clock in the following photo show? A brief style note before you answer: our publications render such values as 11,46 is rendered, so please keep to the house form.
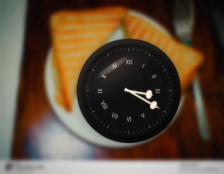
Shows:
3,20
